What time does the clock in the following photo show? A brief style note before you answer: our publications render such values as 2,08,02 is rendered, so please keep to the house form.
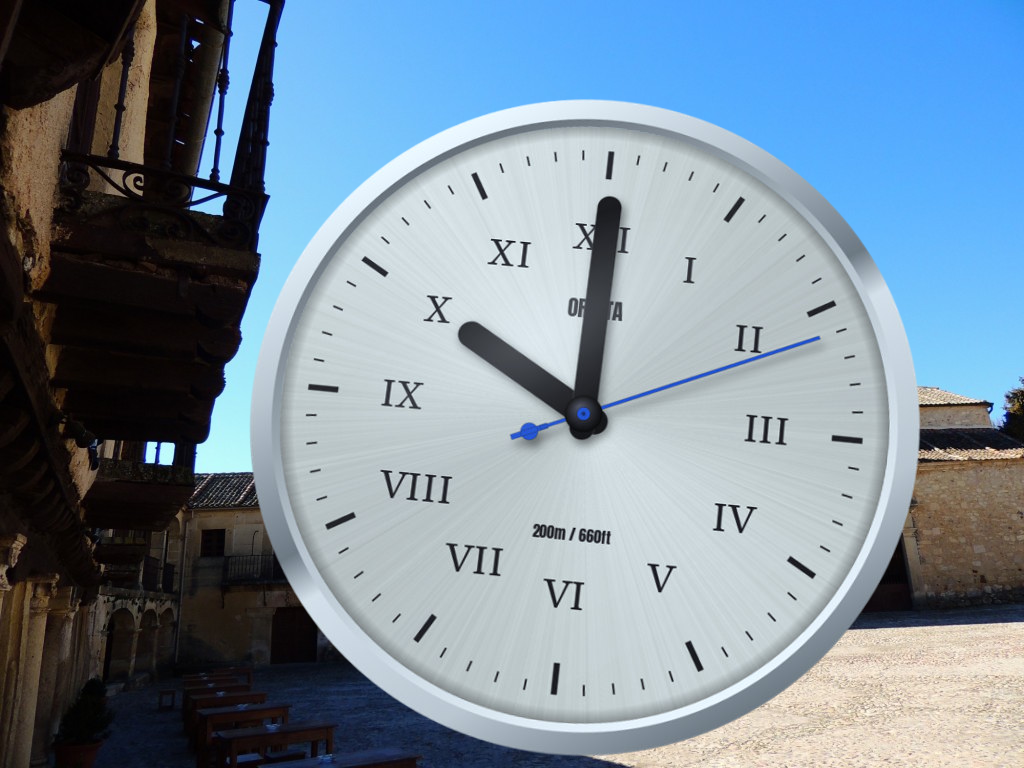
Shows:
10,00,11
